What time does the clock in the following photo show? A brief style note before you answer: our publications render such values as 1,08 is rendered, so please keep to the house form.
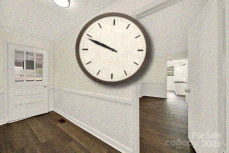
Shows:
9,49
